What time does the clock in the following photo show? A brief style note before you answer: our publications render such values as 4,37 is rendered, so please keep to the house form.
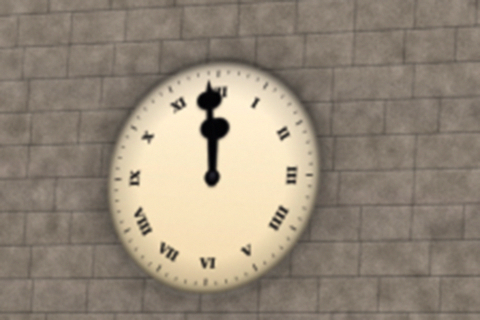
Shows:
11,59
